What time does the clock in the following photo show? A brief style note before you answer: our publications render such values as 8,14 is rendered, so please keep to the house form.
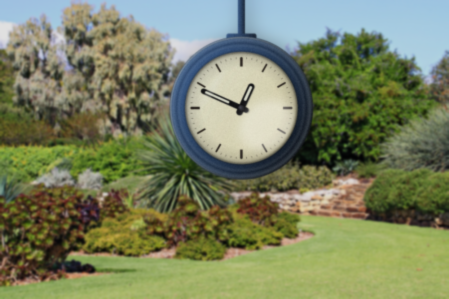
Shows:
12,49
